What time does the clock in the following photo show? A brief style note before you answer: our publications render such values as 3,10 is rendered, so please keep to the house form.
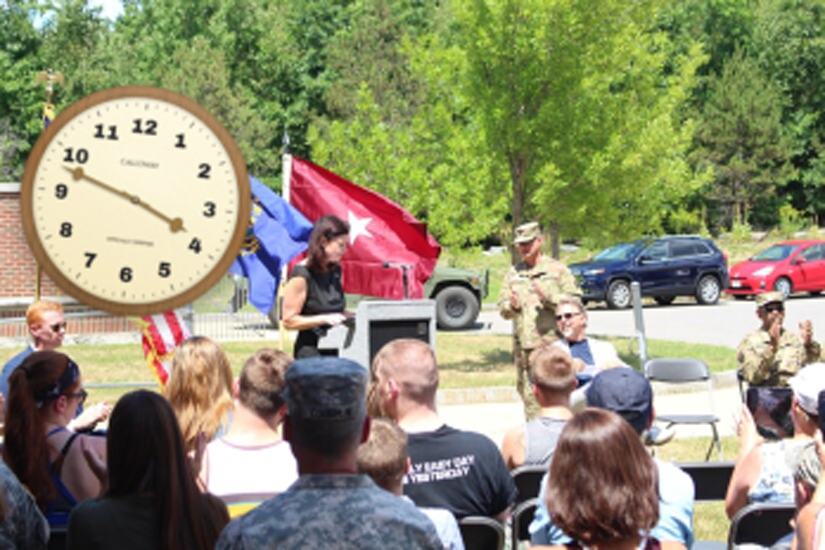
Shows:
3,48
